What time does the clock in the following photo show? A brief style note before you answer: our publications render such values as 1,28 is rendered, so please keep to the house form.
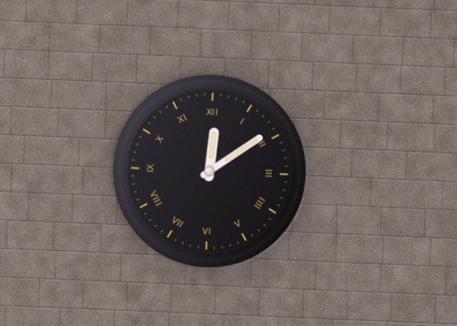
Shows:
12,09
